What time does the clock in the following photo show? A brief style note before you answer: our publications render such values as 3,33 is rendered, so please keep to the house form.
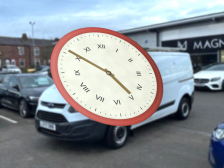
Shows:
4,51
